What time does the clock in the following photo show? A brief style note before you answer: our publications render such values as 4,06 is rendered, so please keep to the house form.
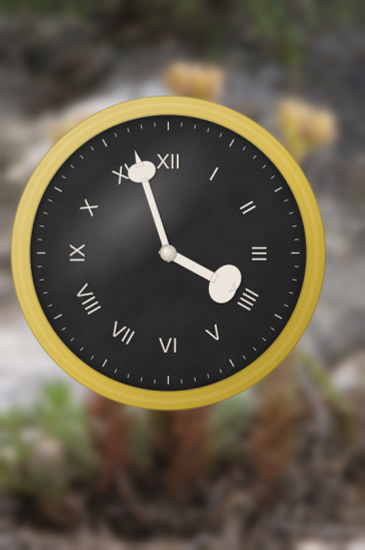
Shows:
3,57
